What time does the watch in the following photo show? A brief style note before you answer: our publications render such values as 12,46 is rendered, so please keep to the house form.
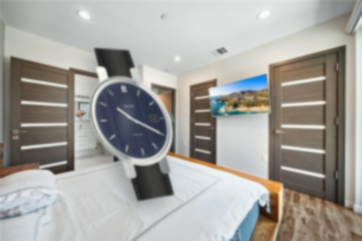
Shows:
10,20
